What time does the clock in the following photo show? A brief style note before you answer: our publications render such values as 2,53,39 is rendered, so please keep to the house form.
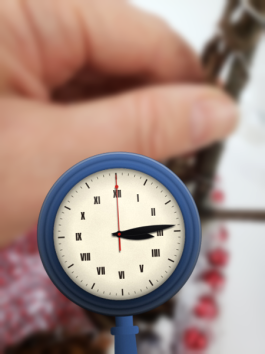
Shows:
3,14,00
